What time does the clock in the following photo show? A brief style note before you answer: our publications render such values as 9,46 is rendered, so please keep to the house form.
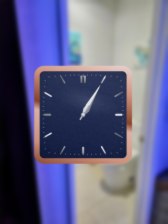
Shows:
1,05
